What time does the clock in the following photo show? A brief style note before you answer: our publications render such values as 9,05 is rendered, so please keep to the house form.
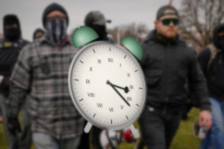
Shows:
3,22
